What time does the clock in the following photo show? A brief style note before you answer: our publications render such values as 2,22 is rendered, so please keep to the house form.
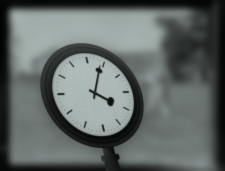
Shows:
4,04
